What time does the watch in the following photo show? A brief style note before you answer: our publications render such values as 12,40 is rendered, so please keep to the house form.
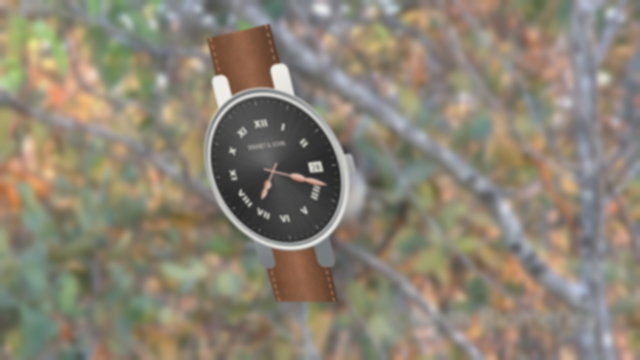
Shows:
7,18
